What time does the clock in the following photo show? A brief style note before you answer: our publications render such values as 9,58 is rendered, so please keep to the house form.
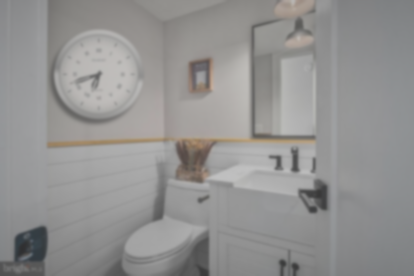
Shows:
6,42
